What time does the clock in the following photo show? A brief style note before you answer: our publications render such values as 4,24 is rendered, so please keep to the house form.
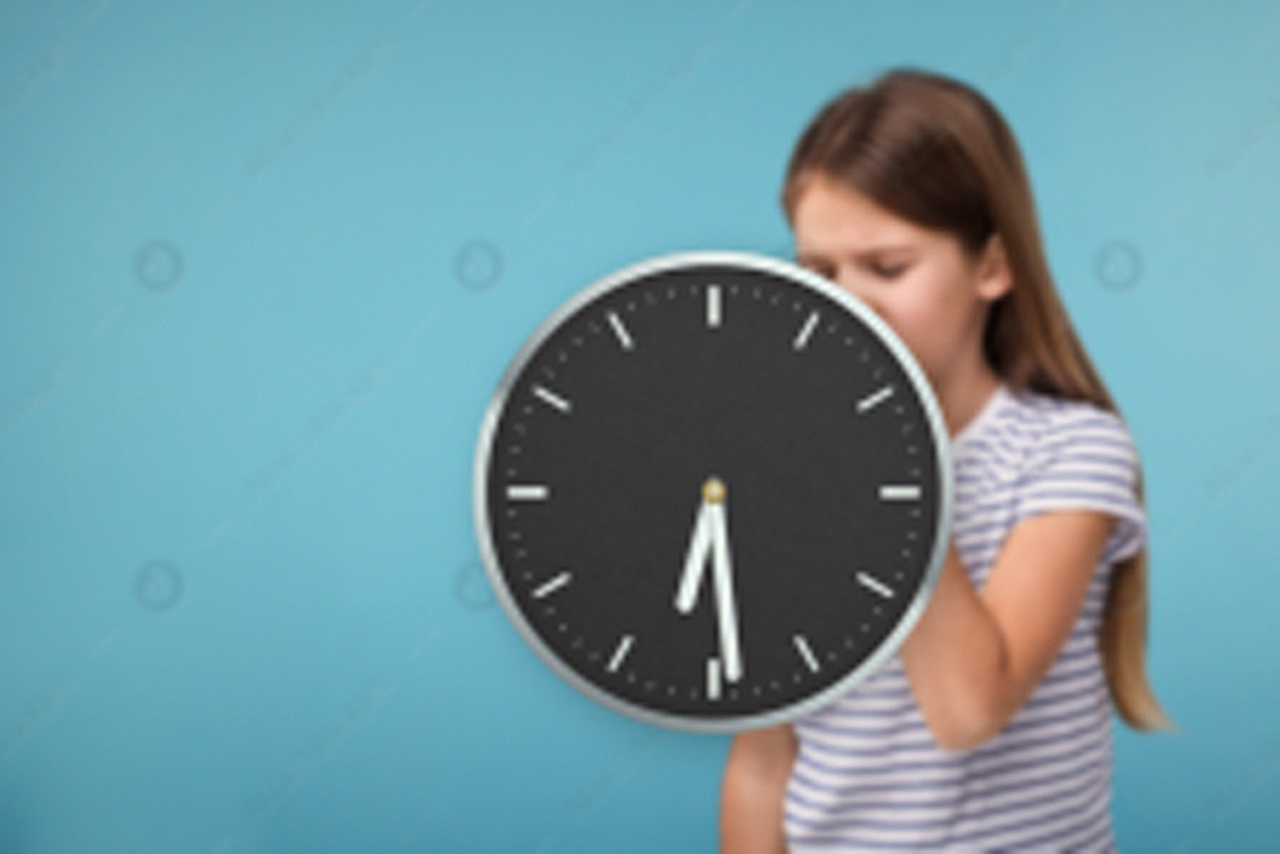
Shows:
6,29
